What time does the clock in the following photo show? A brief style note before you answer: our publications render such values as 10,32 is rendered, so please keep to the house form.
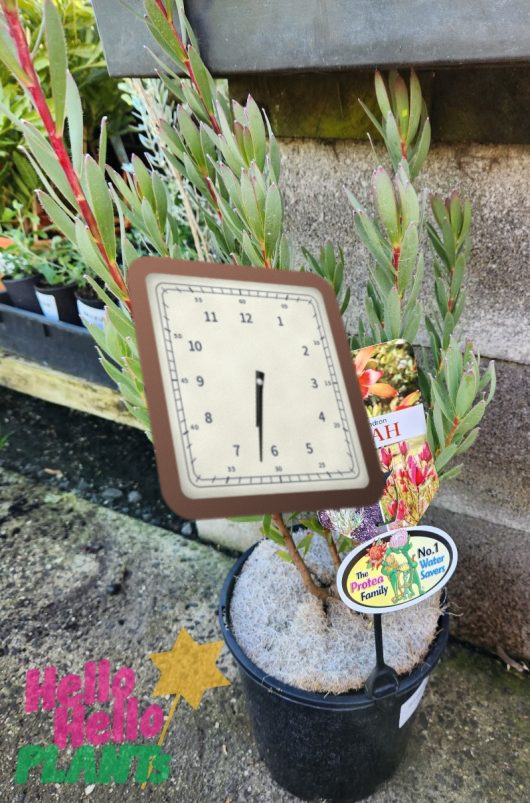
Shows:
6,32
